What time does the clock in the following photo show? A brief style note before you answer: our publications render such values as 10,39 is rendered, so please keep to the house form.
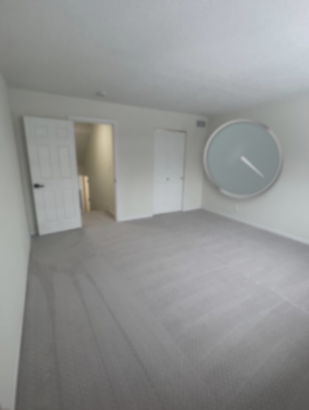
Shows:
4,22
